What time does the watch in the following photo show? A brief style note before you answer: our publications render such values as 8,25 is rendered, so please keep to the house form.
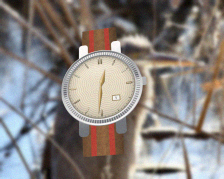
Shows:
12,31
